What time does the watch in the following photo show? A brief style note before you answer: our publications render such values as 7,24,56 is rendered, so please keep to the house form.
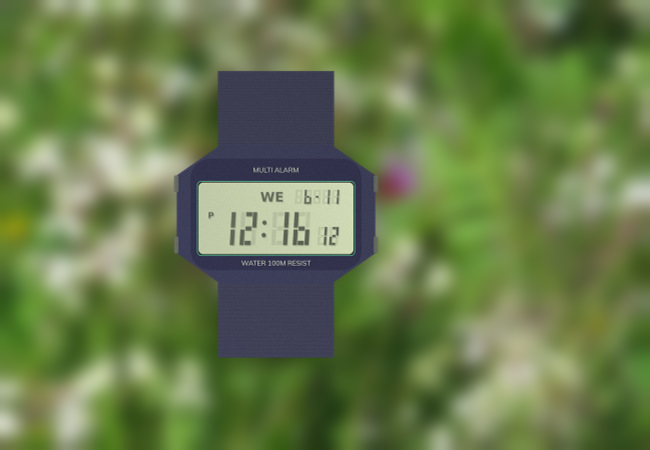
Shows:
12,16,12
